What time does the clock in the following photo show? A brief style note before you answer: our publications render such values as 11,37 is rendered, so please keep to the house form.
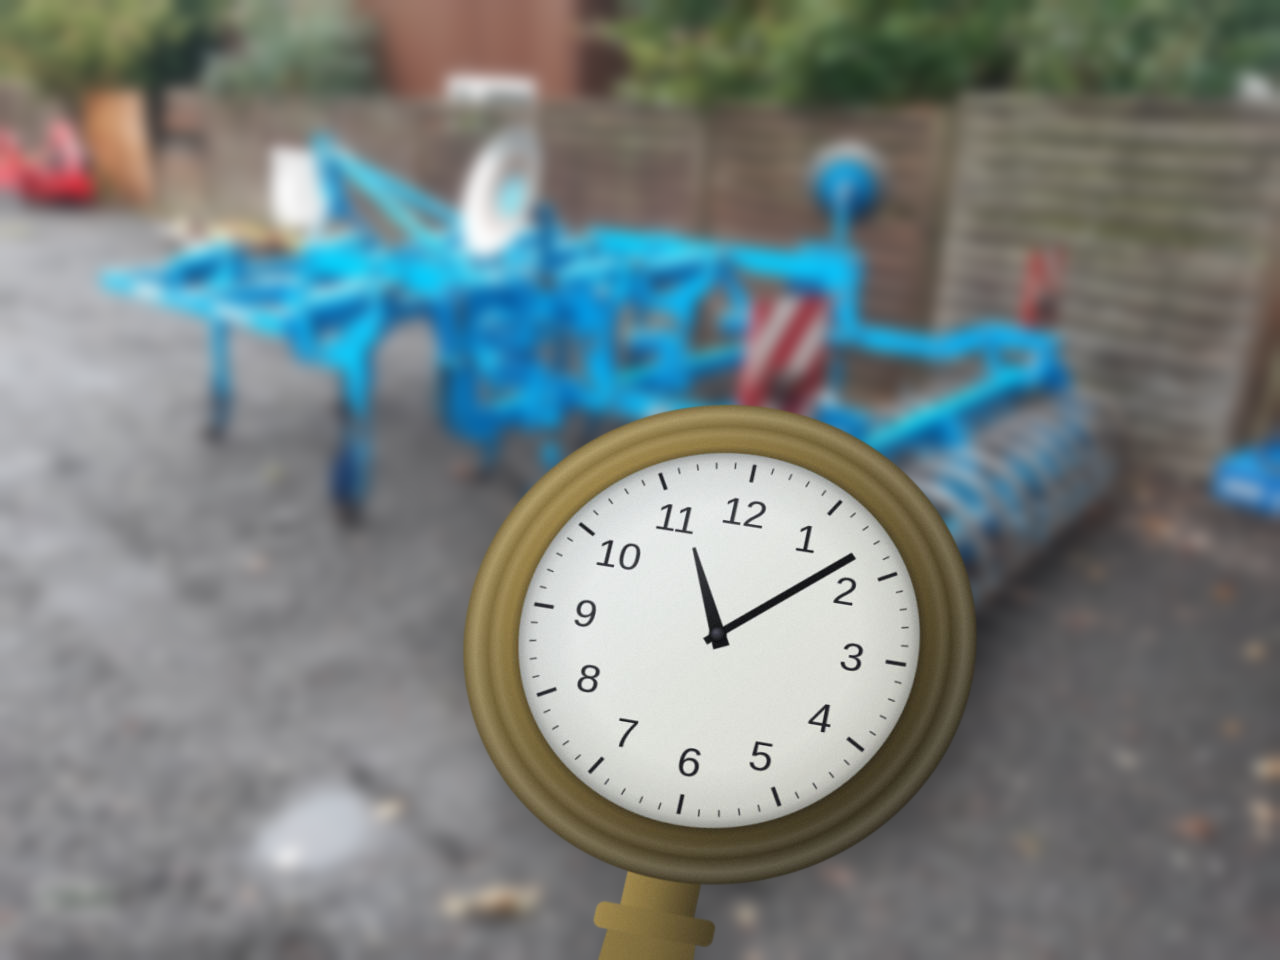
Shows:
11,08
